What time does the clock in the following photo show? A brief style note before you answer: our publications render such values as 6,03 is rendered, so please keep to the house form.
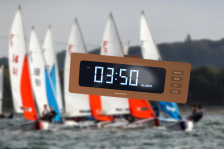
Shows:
3,50
